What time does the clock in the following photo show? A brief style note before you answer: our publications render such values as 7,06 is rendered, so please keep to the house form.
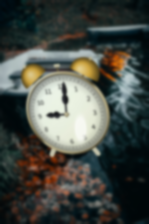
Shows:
9,01
